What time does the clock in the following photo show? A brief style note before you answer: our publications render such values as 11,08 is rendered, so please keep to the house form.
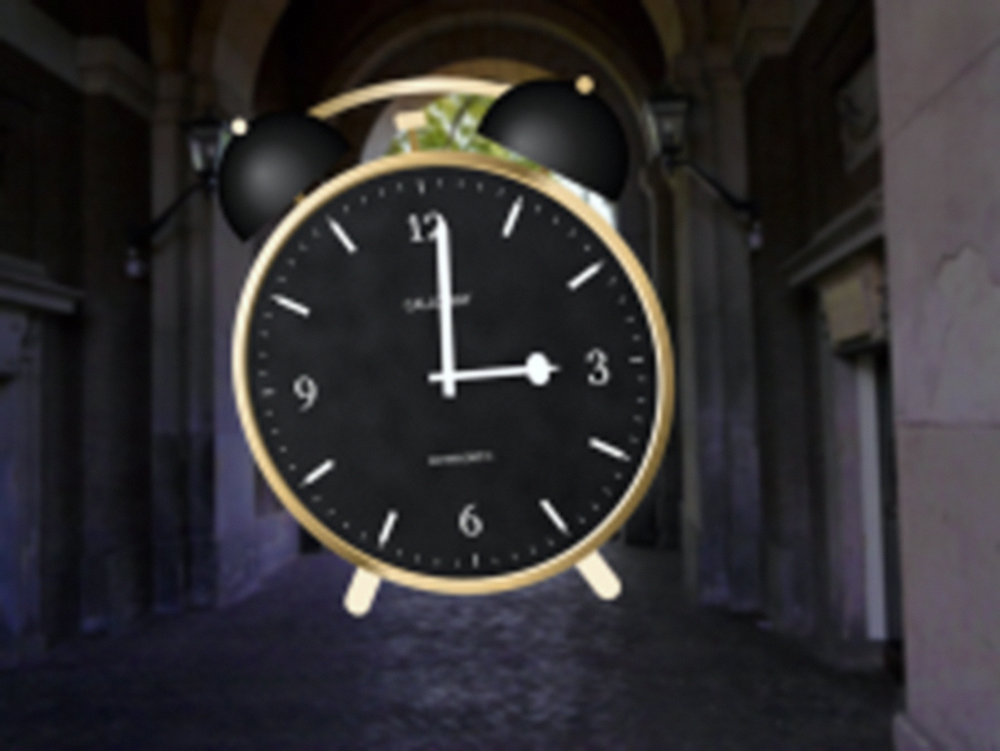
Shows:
3,01
